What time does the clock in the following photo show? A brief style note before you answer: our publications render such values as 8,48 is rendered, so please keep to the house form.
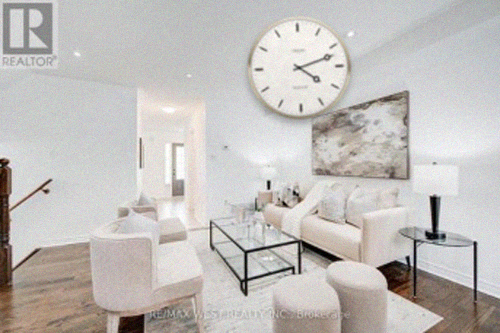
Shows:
4,12
